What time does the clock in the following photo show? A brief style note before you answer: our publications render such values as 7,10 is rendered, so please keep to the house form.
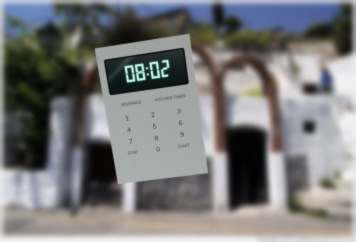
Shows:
8,02
